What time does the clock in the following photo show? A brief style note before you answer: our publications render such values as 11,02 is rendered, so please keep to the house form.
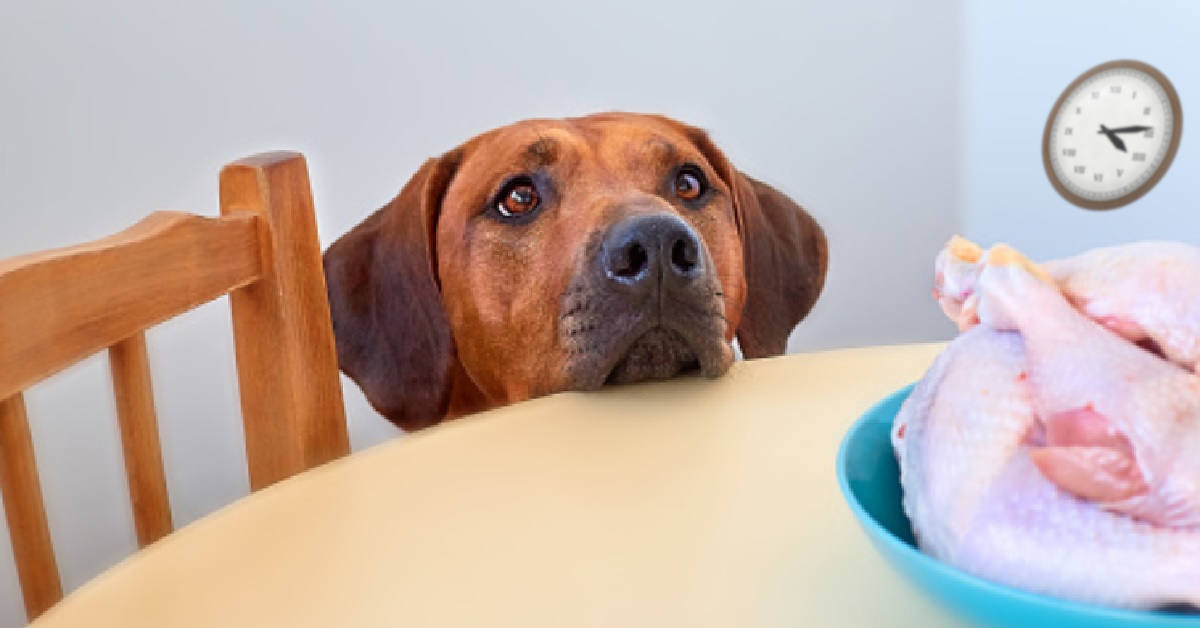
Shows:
4,14
